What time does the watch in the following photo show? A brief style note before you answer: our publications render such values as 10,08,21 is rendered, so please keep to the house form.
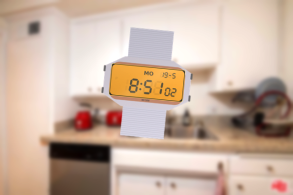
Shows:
8,51,02
